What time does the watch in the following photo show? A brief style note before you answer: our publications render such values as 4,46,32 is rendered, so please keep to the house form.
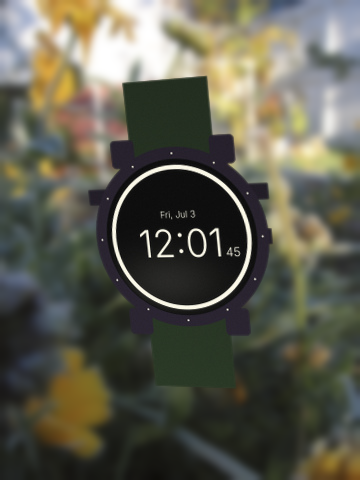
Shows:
12,01,45
